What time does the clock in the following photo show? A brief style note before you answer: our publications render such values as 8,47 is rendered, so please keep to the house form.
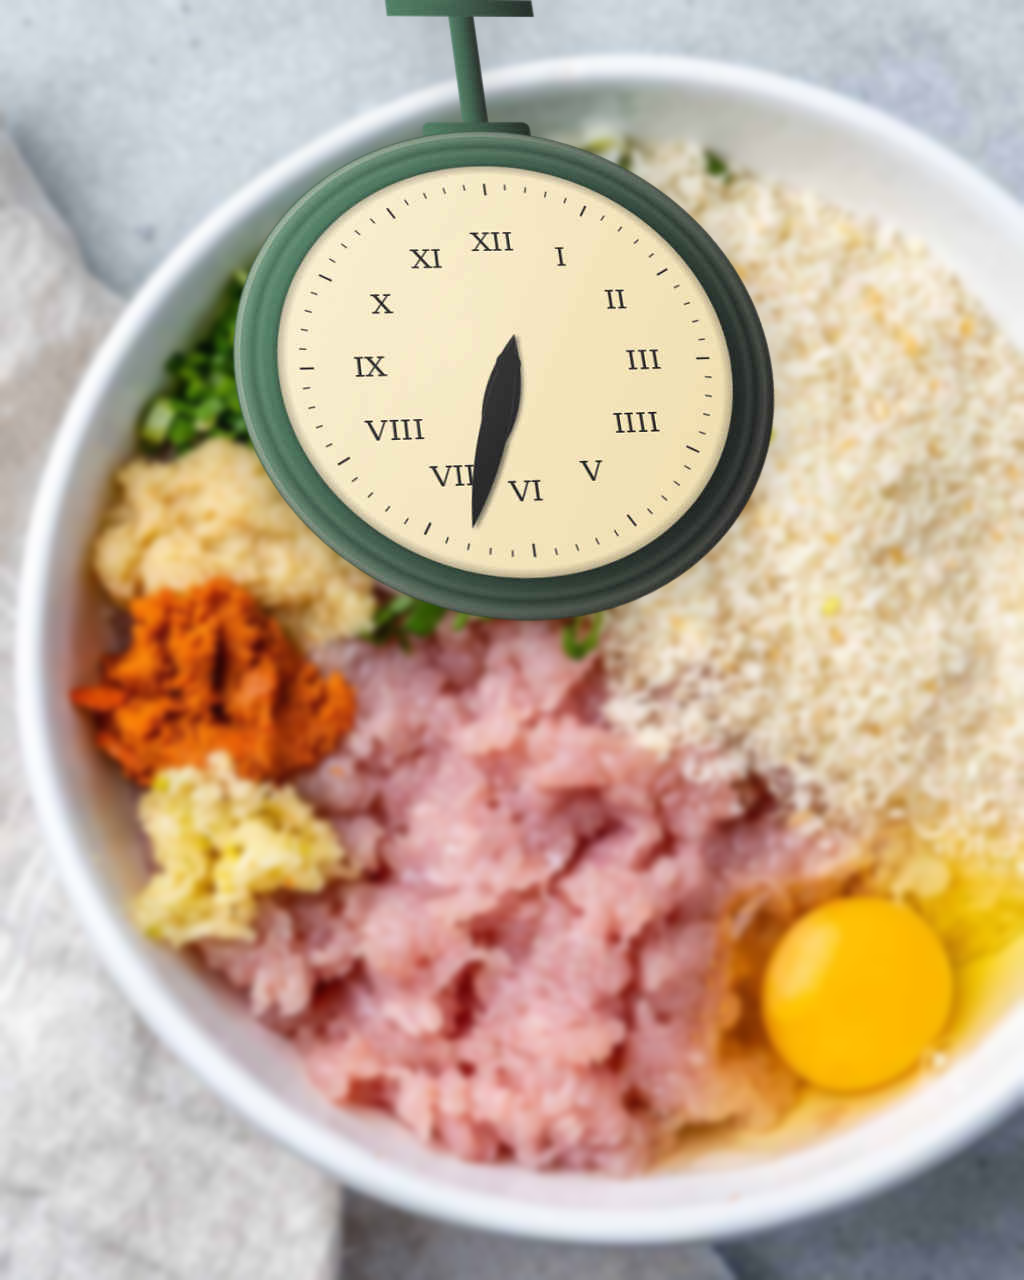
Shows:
6,33
